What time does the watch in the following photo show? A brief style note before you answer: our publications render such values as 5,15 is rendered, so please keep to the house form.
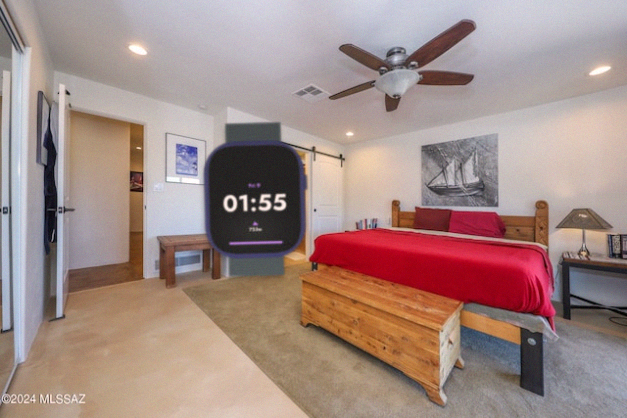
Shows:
1,55
